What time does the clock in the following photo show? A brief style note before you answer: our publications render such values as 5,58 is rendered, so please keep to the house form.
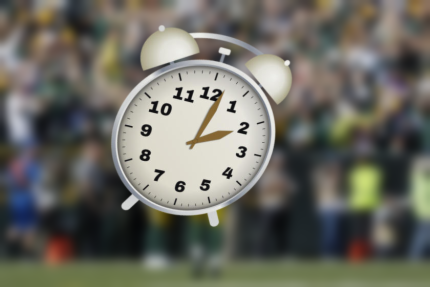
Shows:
2,02
